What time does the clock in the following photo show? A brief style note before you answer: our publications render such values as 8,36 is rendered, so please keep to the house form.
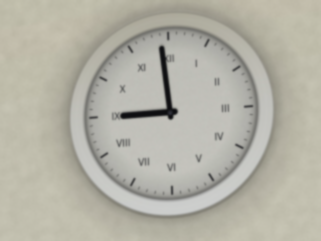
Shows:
8,59
